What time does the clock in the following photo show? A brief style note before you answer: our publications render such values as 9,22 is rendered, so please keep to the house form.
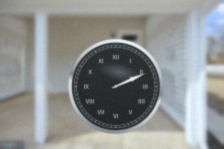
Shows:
2,11
